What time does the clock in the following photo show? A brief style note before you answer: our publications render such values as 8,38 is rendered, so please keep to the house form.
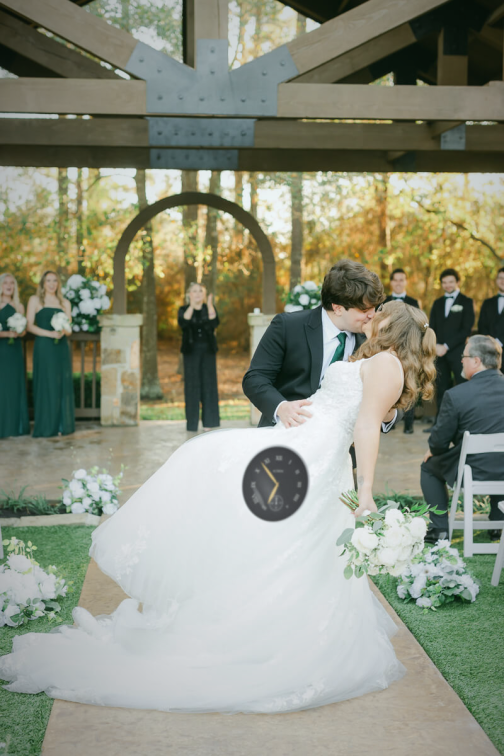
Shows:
6,53
